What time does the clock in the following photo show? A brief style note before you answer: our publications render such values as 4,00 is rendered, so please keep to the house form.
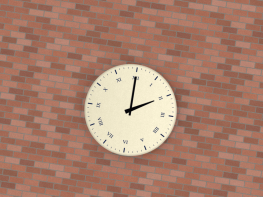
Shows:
2,00
